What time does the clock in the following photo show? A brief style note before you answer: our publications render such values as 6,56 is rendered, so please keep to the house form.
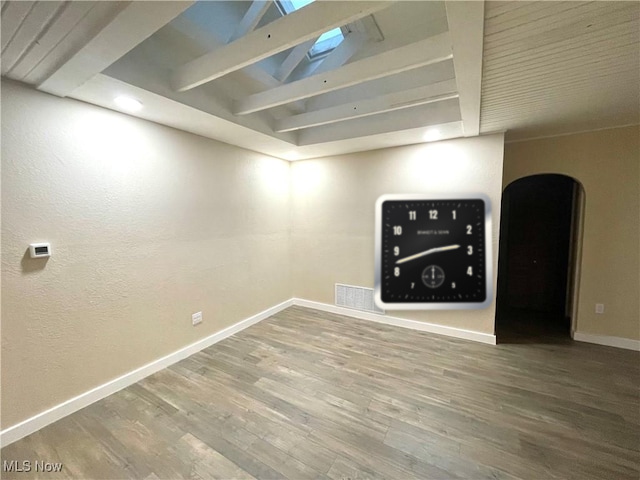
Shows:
2,42
